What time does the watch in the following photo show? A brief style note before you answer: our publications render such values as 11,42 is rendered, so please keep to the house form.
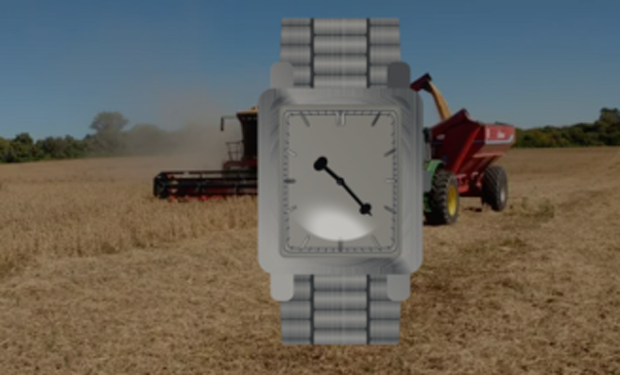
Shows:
10,23
